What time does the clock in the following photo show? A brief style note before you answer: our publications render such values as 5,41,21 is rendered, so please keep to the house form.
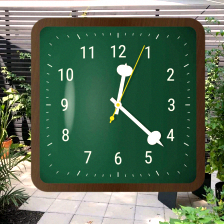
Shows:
12,22,04
